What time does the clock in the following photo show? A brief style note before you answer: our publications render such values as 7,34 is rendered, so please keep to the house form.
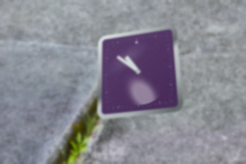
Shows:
10,52
